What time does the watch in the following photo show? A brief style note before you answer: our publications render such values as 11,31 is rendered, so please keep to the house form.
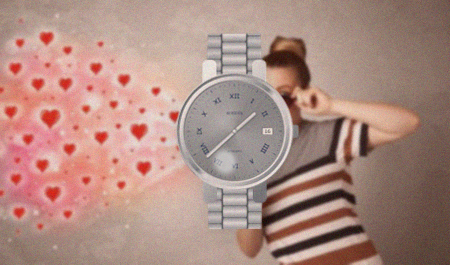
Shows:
1,38
